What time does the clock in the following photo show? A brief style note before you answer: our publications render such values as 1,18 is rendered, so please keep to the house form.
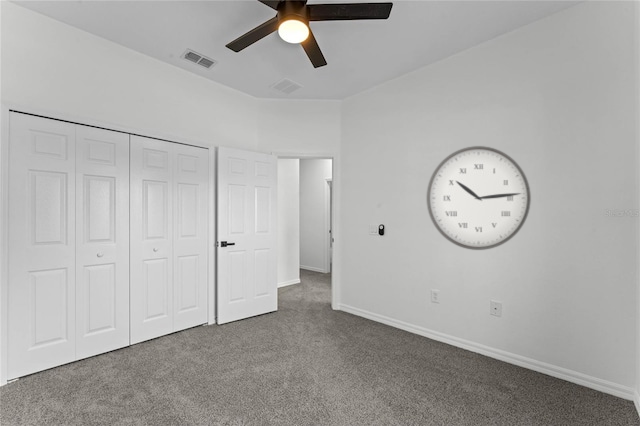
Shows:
10,14
